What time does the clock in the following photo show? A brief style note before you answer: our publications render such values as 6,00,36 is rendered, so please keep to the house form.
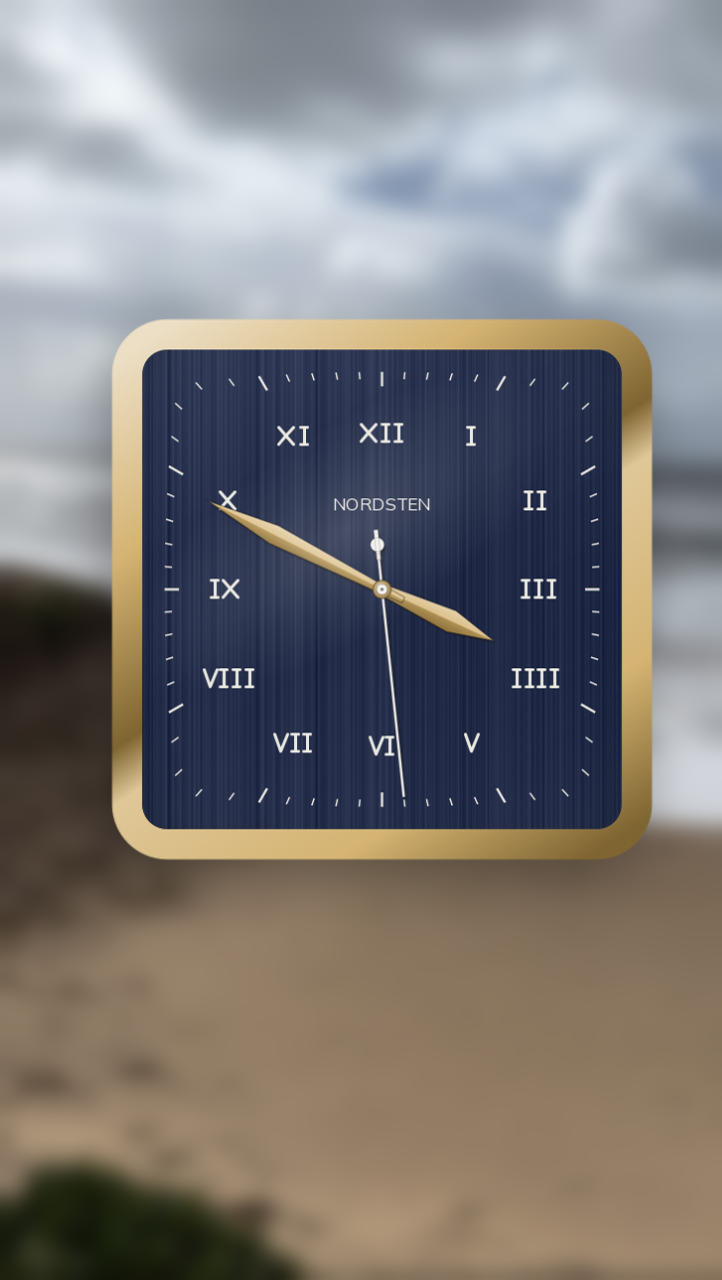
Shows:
3,49,29
